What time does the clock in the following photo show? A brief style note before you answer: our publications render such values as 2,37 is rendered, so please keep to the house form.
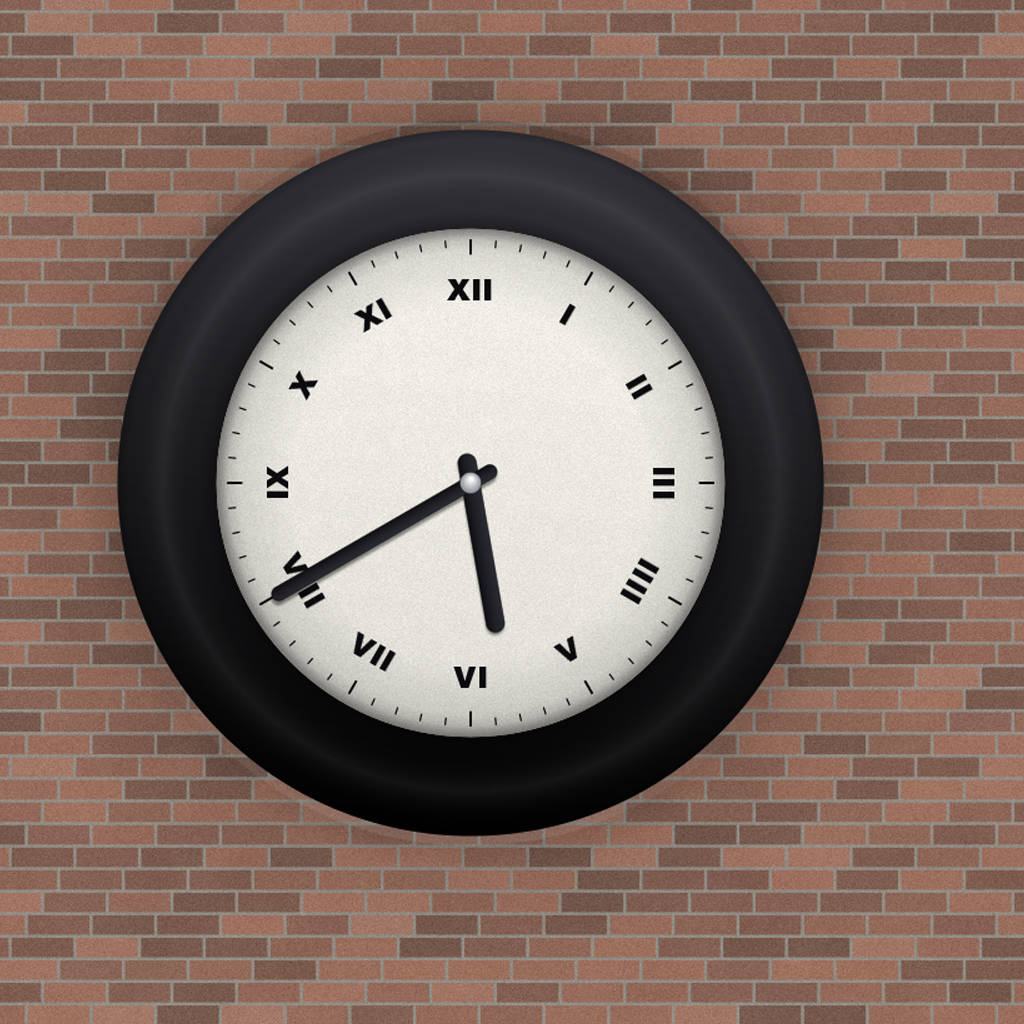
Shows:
5,40
